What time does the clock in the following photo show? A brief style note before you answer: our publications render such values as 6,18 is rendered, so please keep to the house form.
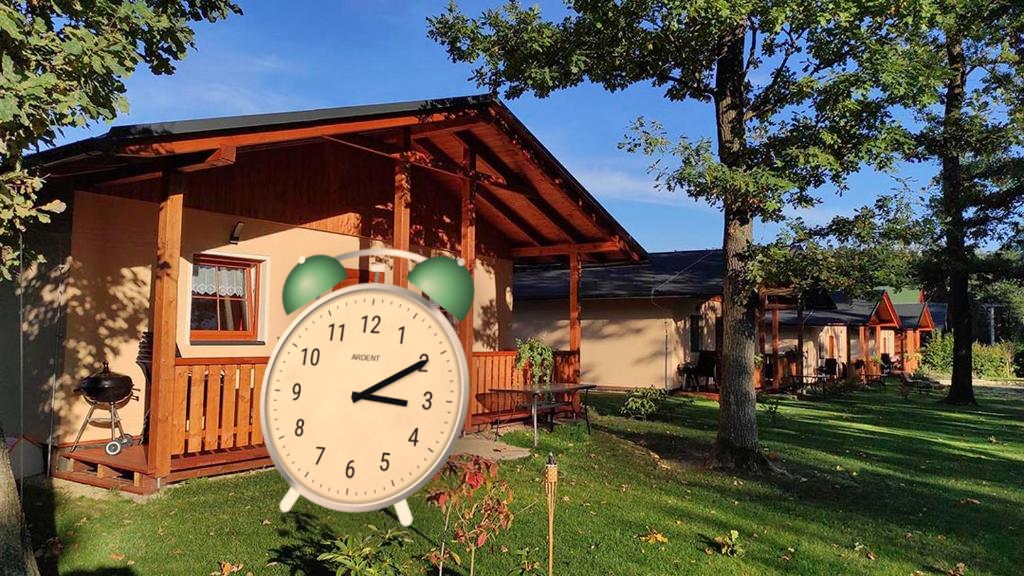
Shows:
3,10
